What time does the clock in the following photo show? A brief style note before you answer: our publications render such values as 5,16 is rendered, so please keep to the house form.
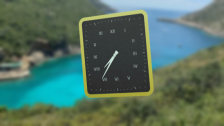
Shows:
7,36
